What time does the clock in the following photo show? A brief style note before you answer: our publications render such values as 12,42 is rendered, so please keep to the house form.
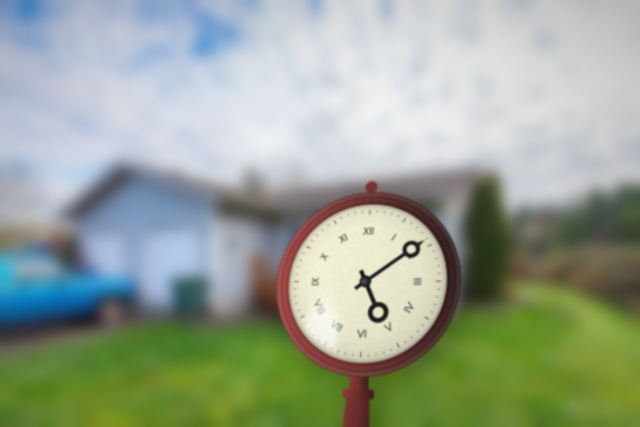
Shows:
5,09
